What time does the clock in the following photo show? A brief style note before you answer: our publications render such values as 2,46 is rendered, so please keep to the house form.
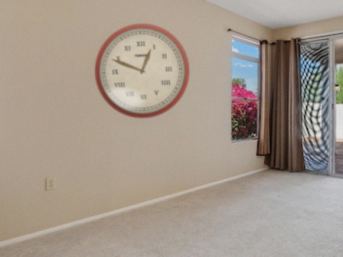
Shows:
12,49
